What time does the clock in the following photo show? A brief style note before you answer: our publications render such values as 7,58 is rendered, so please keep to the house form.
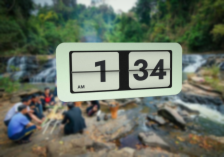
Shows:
1,34
